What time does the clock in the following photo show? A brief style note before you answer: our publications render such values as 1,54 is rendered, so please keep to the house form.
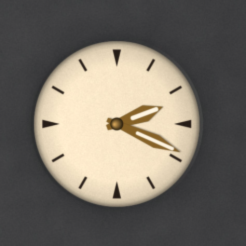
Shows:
2,19
